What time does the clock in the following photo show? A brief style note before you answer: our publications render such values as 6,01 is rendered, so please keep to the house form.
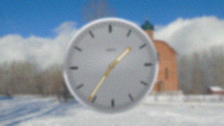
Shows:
1,36
